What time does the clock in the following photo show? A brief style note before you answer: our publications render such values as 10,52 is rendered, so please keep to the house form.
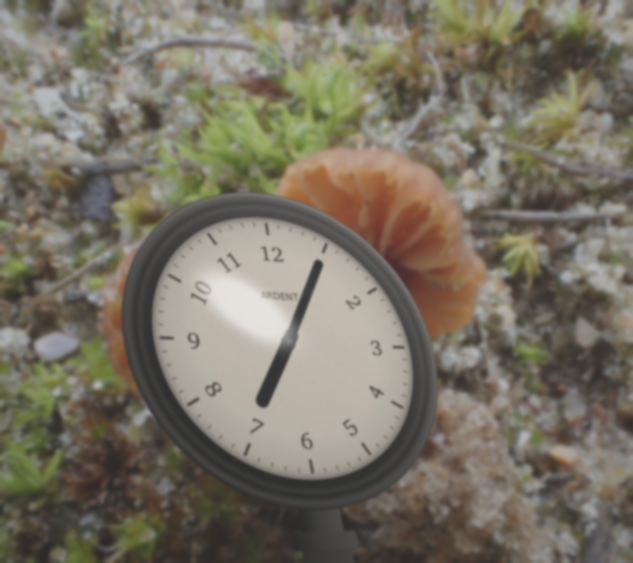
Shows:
7,05
